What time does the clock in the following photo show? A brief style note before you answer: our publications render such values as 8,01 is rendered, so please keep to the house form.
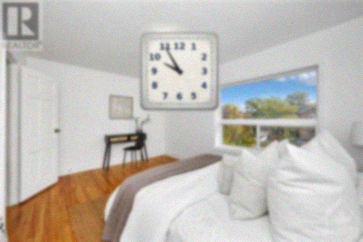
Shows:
9,55
